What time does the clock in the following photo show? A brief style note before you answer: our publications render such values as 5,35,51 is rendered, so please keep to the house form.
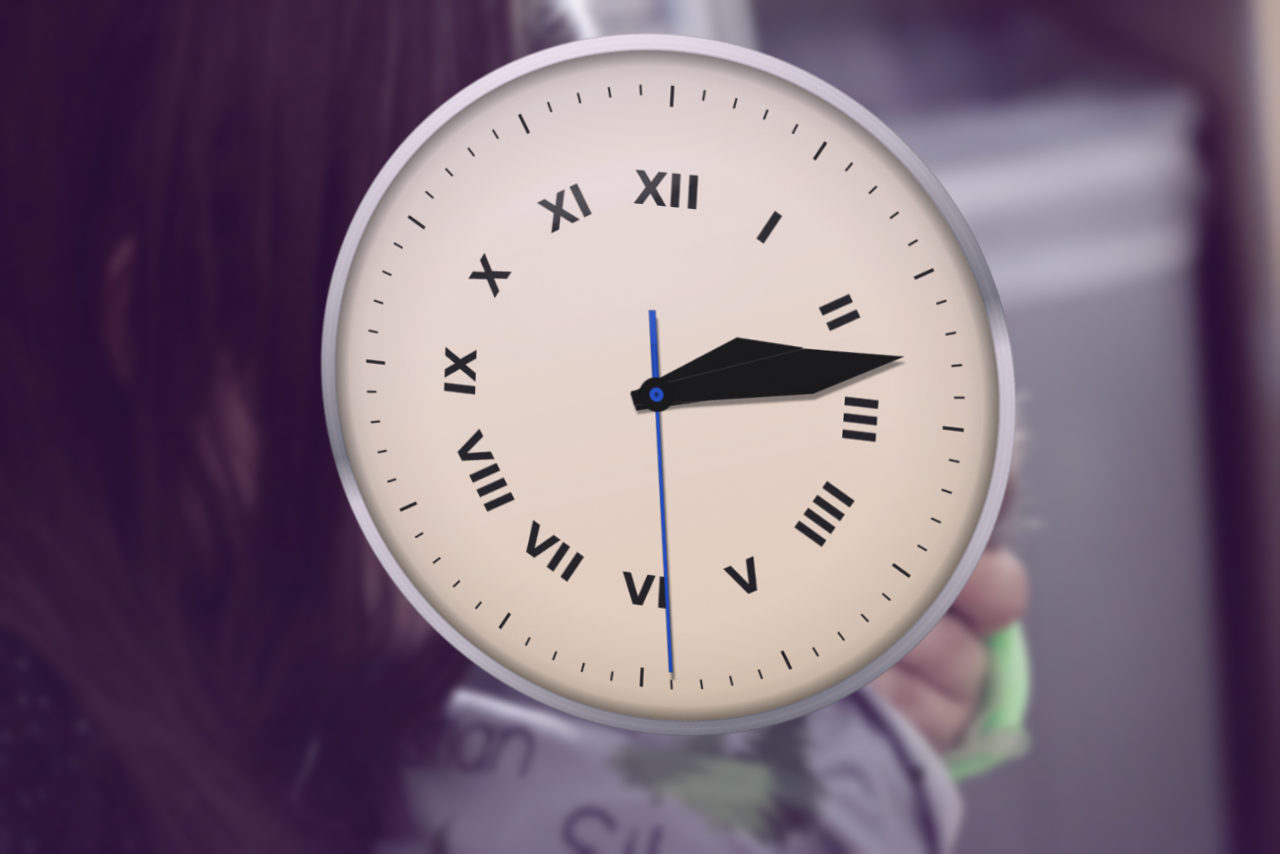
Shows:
2,12,29
